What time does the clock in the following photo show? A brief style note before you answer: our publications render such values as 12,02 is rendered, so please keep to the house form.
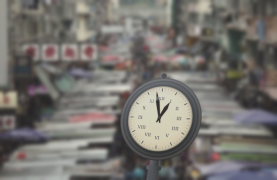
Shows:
12,58
